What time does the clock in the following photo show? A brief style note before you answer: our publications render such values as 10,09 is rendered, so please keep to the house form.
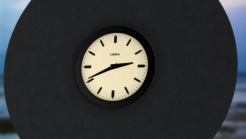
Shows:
2,41
